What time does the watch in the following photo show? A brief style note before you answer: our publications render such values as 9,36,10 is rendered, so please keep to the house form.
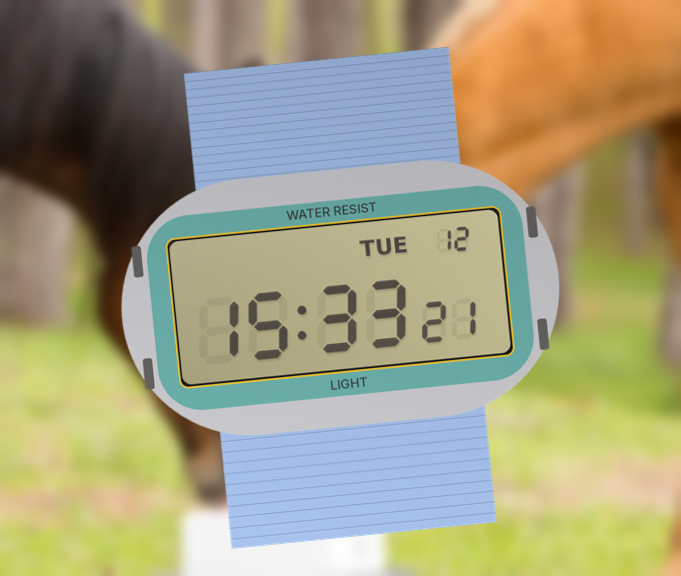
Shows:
15,33,21
